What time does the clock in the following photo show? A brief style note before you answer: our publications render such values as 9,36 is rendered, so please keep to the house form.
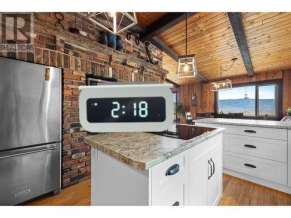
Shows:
2,18
